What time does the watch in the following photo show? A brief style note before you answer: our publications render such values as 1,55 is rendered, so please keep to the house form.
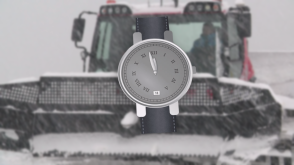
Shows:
11,58
